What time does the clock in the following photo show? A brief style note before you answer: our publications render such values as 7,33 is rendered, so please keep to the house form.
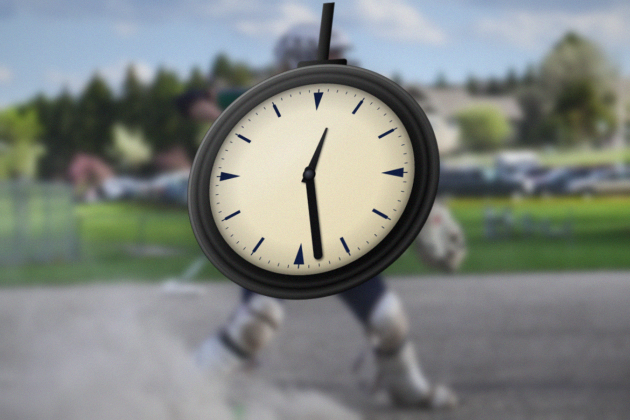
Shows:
12,28
